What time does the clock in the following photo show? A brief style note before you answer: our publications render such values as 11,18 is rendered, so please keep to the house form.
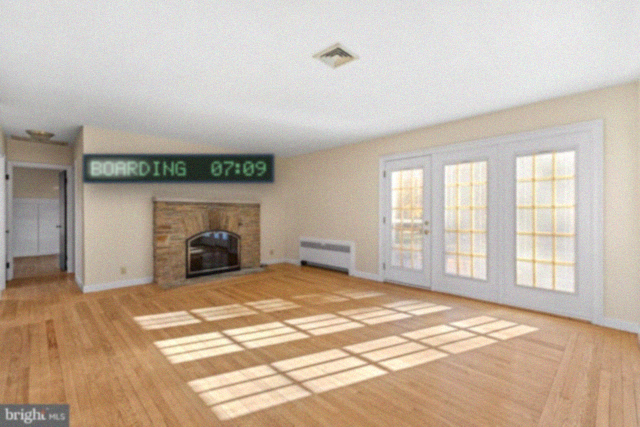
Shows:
7,09
